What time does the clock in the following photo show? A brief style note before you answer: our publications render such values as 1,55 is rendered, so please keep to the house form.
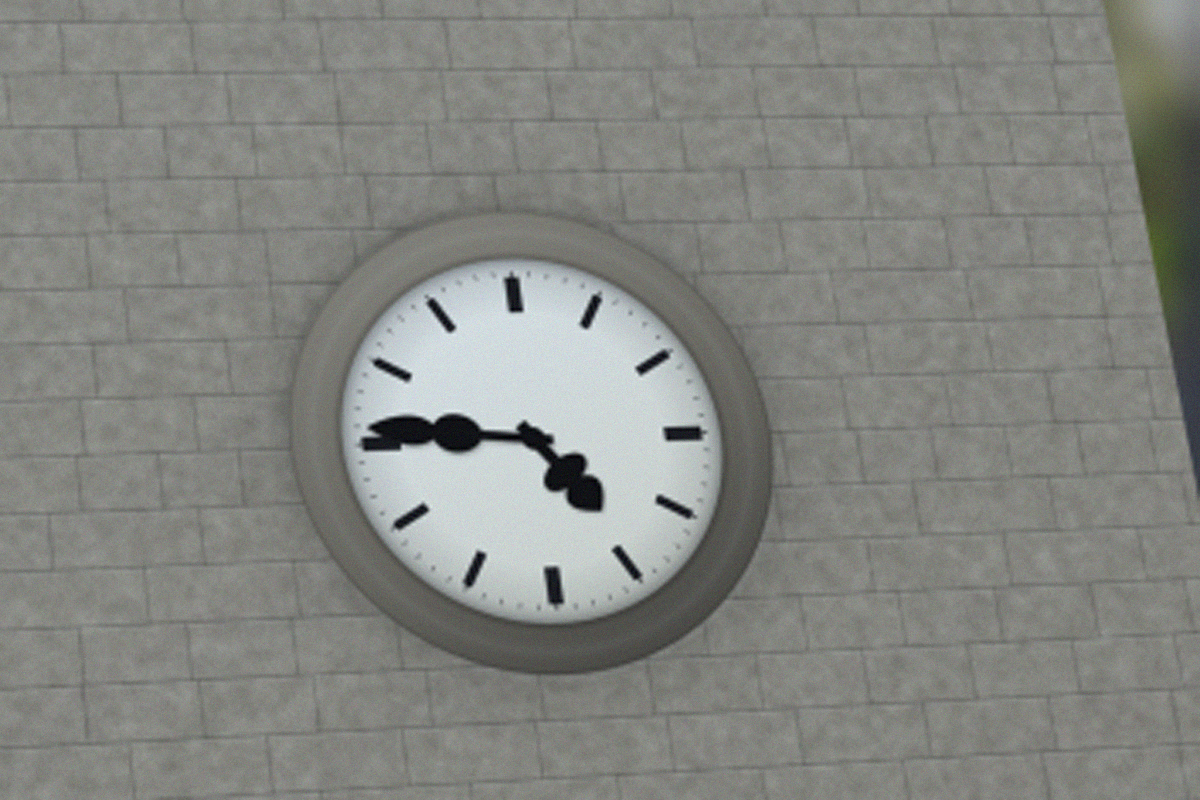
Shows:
4,46
